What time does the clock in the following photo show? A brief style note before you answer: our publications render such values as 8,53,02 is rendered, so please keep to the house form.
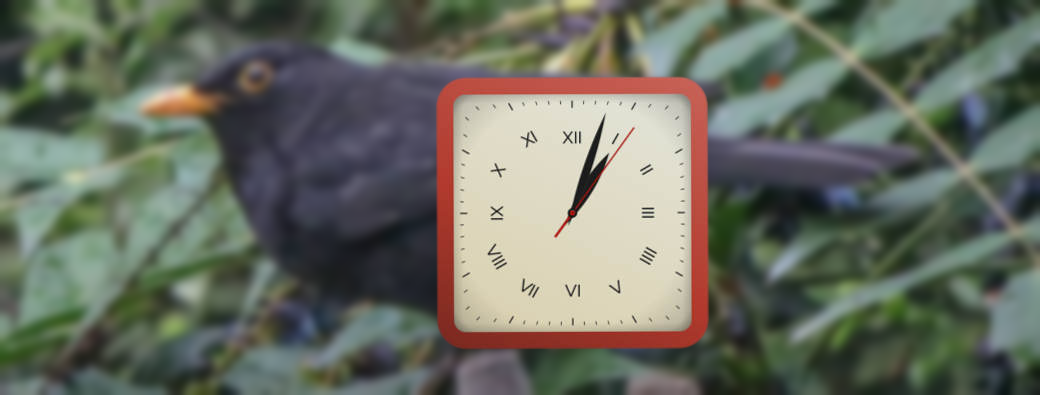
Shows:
1,03,06
